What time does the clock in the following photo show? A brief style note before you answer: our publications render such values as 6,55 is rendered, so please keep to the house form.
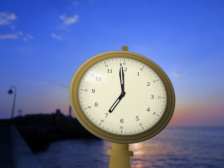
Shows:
6,59
